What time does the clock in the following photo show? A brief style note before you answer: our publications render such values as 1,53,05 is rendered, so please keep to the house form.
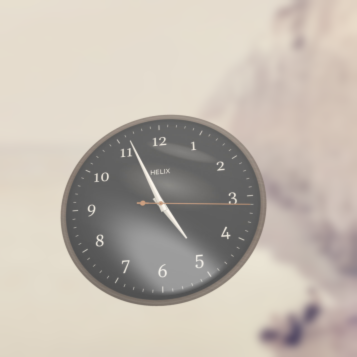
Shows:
4,56,16
